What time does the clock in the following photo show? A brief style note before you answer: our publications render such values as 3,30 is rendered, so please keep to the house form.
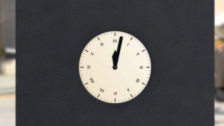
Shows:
12,02
